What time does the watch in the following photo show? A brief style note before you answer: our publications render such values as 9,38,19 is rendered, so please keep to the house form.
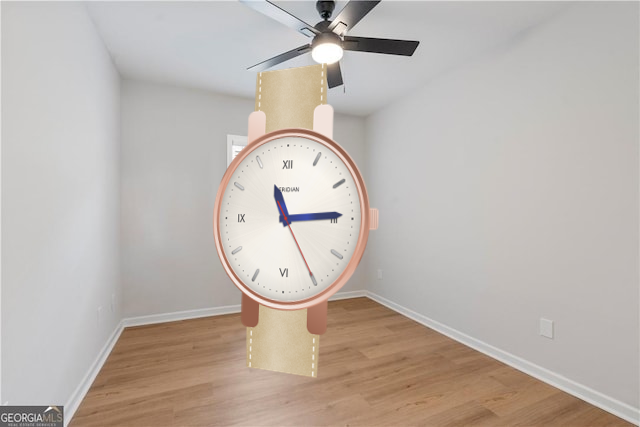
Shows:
11,14,25
